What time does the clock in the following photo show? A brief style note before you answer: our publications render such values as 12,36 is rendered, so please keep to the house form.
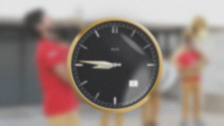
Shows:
8,46
